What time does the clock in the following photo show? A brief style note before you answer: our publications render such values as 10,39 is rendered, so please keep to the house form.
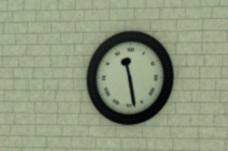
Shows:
11,28
